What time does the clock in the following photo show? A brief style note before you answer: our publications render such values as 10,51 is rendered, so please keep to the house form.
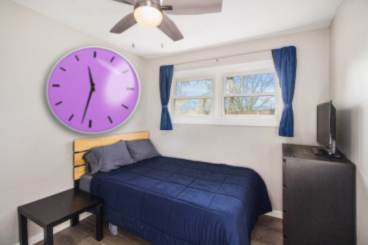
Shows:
11,32
